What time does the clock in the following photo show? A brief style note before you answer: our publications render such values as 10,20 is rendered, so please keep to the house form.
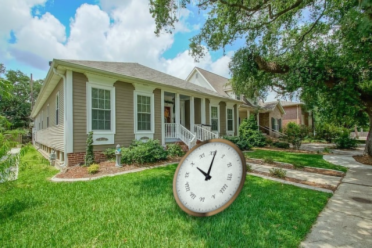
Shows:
10,01
